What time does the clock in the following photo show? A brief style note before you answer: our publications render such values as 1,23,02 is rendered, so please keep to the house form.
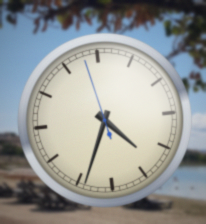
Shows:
4,33,58
